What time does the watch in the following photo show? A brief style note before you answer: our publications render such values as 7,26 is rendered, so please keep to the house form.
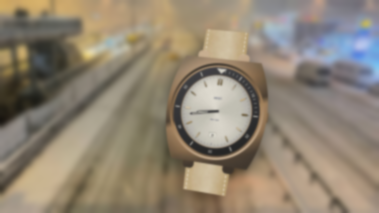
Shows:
8,43
